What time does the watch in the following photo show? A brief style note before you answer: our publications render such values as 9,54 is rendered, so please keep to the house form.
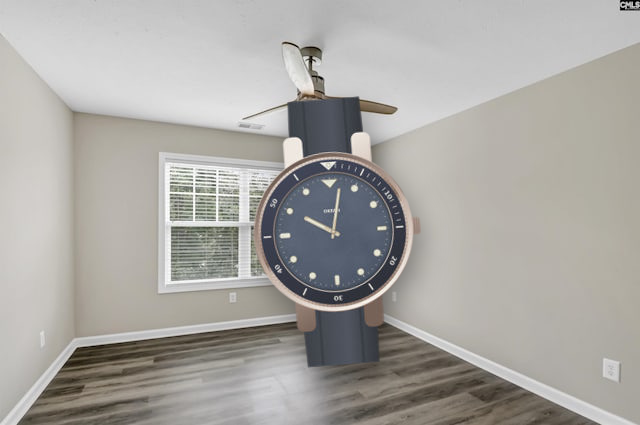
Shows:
10,02
